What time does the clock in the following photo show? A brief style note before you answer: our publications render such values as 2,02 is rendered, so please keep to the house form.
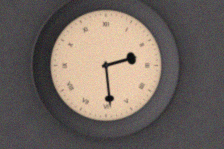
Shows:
2,29
